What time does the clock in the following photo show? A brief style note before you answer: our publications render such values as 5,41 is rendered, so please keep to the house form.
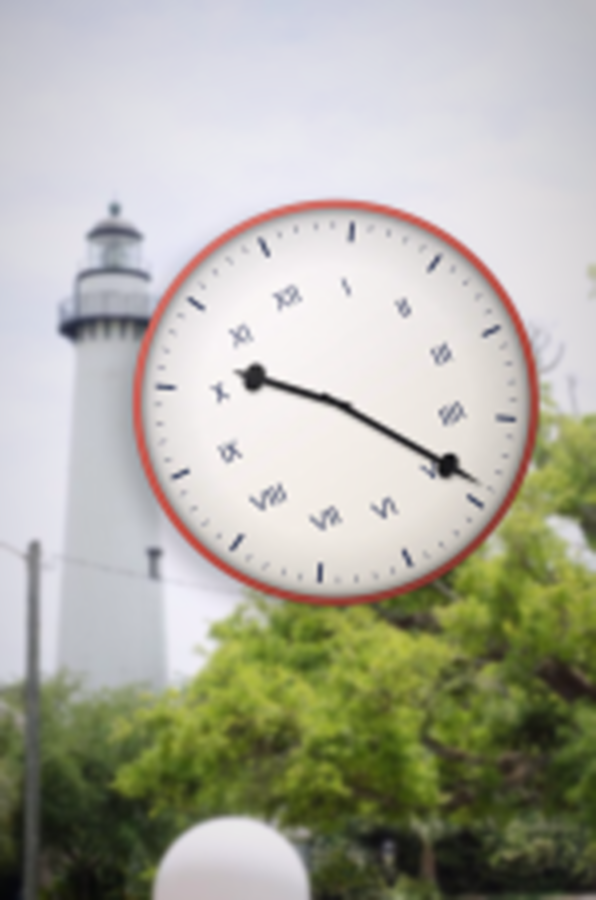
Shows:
10,24
